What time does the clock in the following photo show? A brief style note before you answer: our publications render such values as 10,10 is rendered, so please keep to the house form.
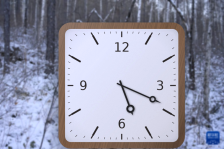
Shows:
5,19
